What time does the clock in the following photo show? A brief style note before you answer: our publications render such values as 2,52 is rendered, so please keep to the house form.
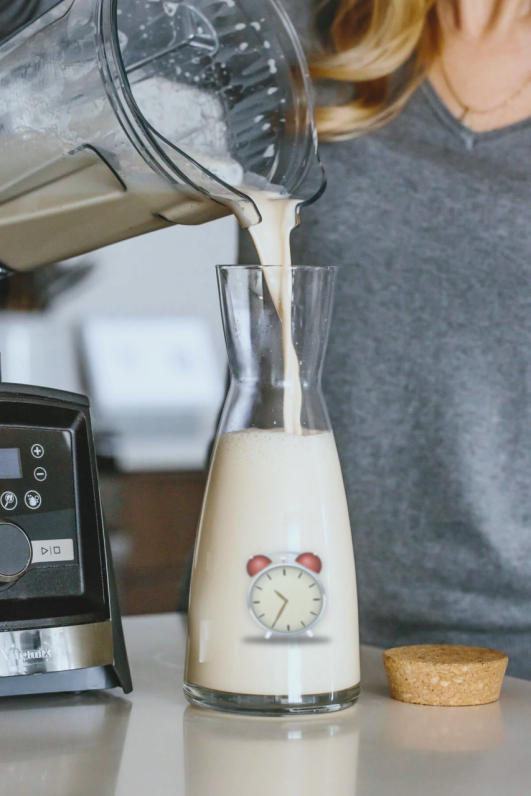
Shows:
10,35
